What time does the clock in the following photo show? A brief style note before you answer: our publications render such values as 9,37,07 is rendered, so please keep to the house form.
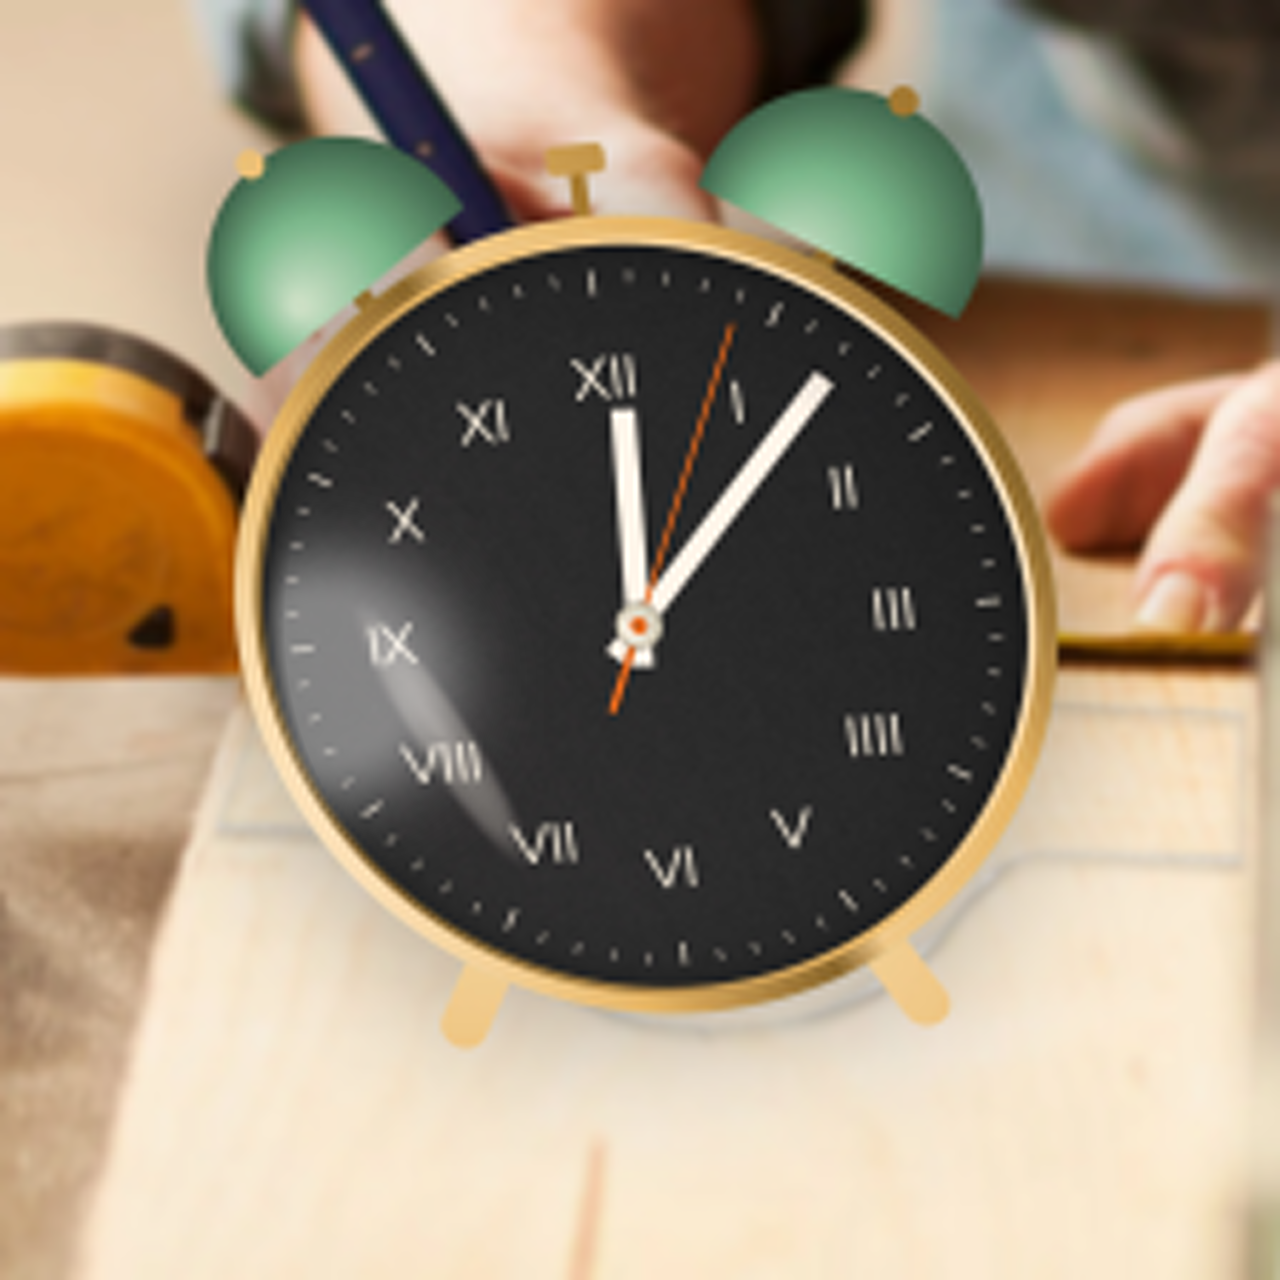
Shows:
12,07,04
